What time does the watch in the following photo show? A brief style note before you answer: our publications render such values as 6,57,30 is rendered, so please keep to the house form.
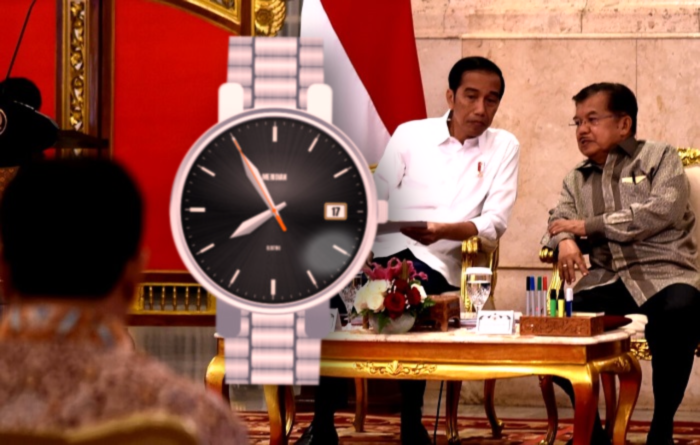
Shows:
7,54,55
